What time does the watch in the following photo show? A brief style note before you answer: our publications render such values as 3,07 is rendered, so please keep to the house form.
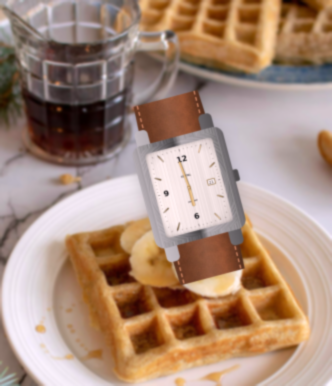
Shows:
5,59
